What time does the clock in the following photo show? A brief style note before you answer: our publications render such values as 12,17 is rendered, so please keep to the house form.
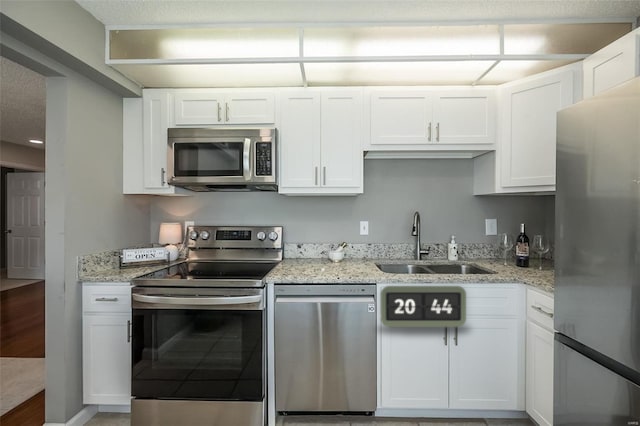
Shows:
20,44
